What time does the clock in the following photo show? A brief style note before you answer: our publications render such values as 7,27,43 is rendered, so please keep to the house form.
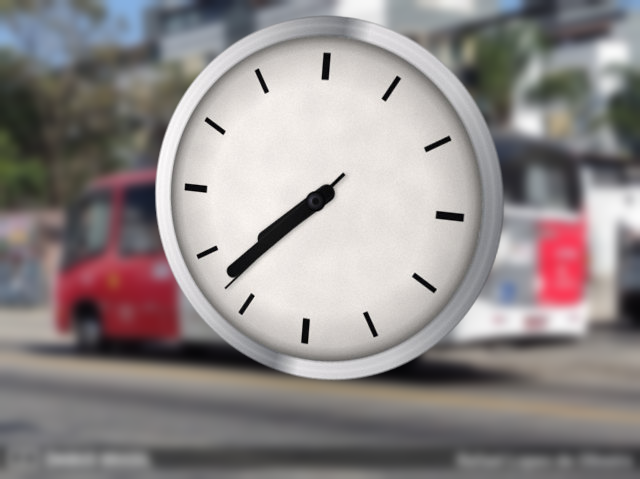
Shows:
7,37,37
